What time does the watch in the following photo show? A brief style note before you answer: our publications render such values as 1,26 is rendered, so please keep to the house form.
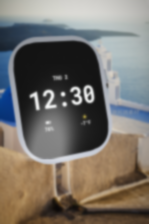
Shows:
12,30
